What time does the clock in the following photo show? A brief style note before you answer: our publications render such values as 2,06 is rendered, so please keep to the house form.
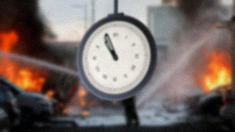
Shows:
10,56
